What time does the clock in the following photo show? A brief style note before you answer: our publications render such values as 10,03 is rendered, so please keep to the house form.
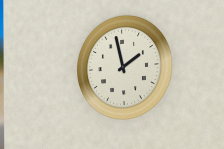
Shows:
1,58
